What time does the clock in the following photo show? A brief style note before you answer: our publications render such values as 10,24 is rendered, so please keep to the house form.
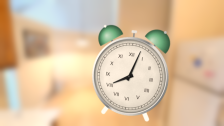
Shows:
8,03
